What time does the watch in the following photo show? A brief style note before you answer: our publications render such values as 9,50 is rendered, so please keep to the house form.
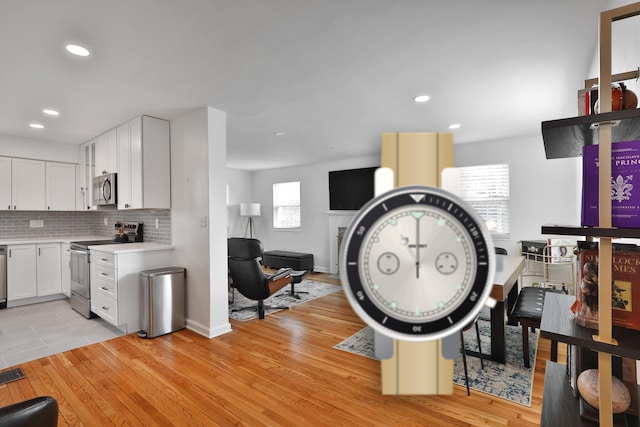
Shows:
11,00
